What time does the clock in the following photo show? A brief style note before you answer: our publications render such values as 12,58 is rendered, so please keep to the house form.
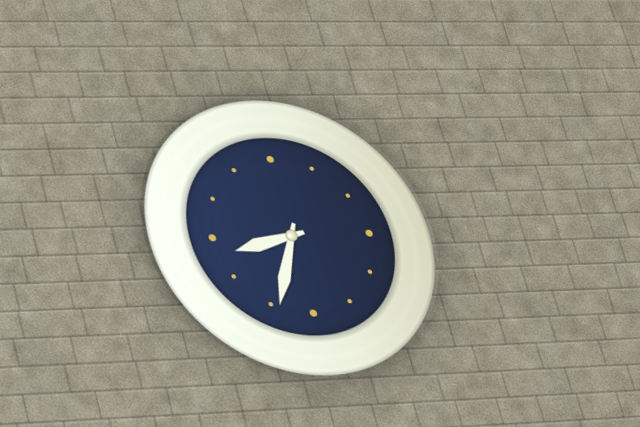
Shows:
8,34
